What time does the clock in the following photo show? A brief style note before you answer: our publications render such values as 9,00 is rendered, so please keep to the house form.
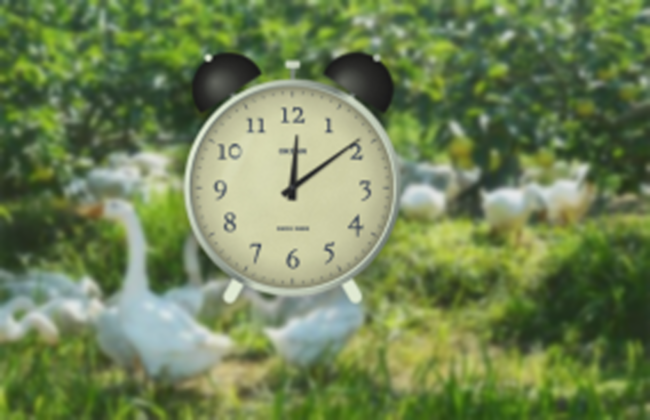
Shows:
12,09
